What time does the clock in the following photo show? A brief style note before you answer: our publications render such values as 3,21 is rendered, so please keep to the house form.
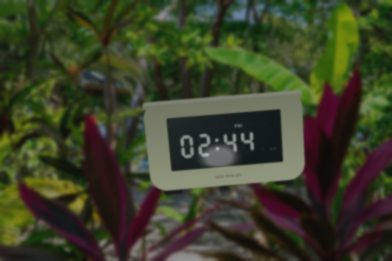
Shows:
2,44
